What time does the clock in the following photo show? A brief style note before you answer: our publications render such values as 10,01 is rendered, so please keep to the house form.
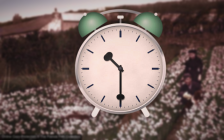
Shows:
10,30
